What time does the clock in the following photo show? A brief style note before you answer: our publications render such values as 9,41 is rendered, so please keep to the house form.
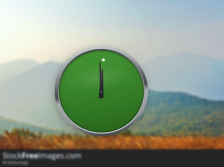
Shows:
11,59
